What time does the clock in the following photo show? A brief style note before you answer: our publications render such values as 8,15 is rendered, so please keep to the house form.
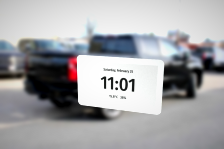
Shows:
11,01
